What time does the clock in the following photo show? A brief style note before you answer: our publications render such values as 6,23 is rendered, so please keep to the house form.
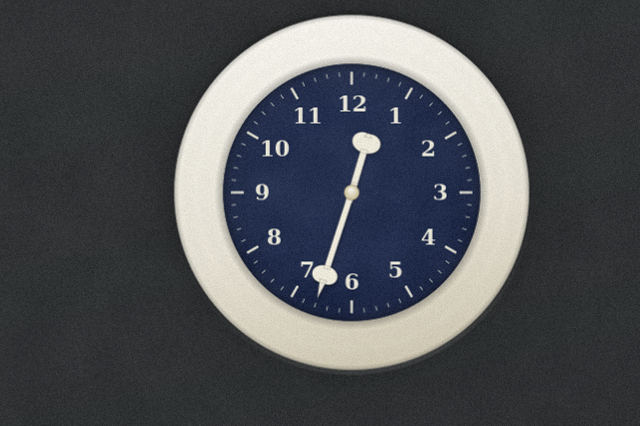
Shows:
12,33
